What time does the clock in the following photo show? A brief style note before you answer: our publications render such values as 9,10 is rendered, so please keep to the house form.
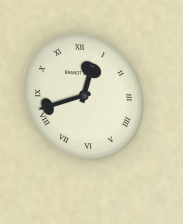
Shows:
12,42
